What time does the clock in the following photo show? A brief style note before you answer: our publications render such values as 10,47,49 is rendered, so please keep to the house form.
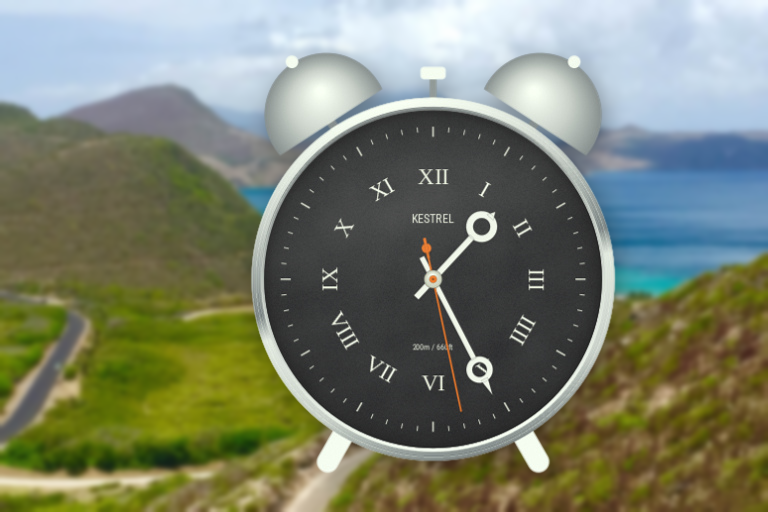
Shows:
1,25,28
